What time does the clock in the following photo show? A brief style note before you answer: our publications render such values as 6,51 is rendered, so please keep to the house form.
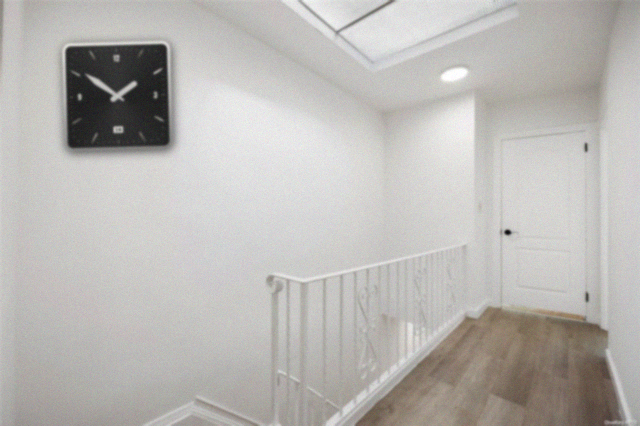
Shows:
1,51
